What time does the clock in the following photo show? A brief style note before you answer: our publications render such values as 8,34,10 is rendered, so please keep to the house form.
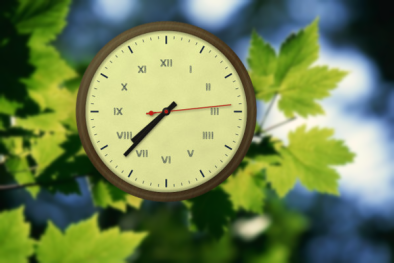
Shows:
7,37,14
